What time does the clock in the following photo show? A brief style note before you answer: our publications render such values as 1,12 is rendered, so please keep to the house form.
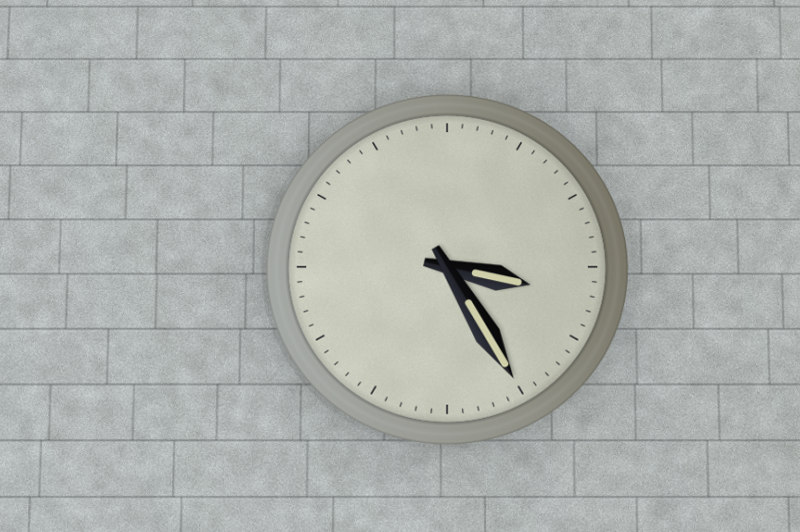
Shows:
3,25
